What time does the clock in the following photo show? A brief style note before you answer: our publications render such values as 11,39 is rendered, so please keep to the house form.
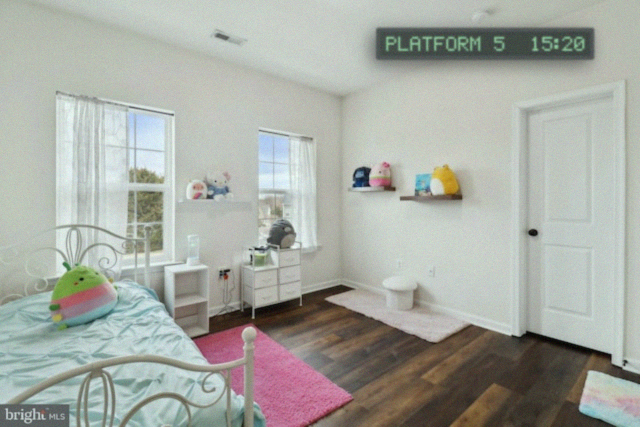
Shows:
15,20
